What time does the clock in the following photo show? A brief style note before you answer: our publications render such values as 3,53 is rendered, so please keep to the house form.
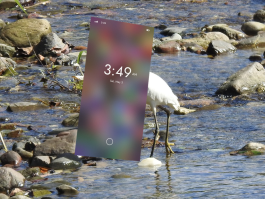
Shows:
3,49
